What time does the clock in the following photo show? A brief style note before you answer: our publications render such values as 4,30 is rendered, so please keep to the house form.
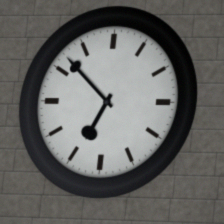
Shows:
6,52
